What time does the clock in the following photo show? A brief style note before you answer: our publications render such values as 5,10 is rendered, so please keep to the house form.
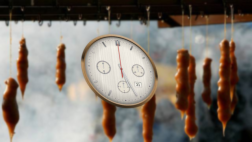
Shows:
5,26
